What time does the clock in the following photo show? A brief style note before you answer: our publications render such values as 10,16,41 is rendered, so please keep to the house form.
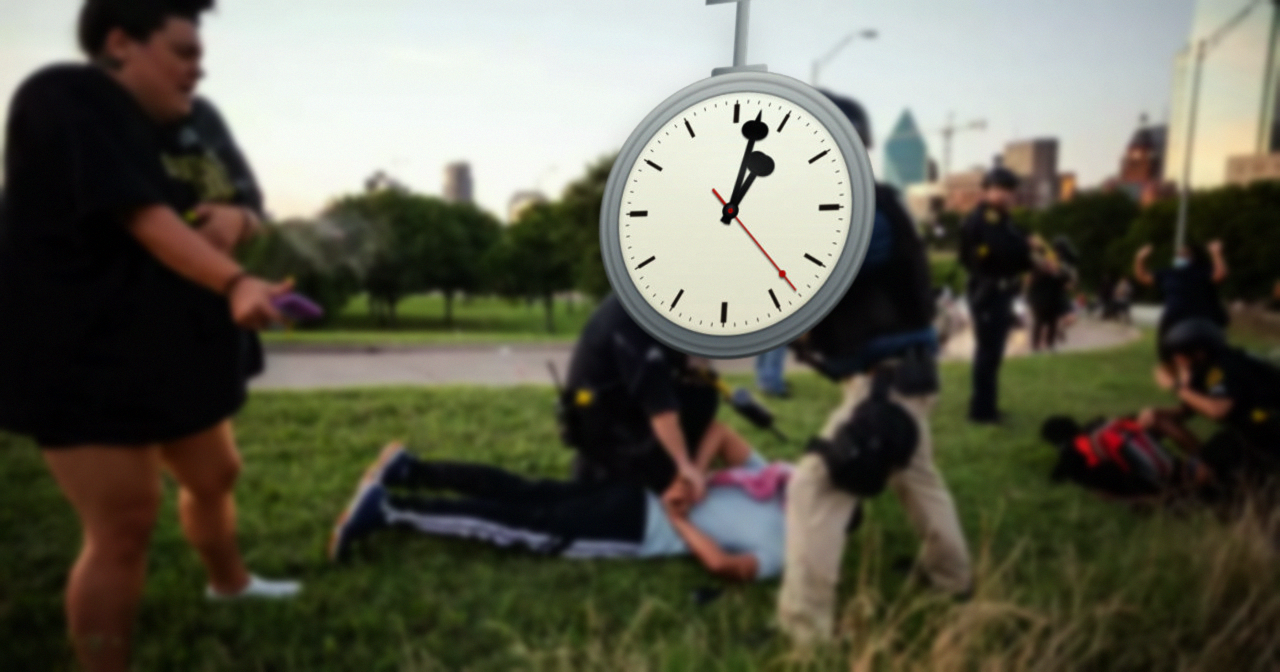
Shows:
1,02,23
